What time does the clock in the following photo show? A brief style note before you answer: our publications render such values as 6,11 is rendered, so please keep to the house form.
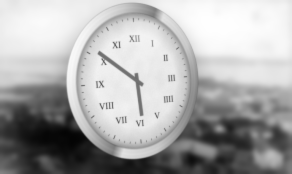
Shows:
5,51
